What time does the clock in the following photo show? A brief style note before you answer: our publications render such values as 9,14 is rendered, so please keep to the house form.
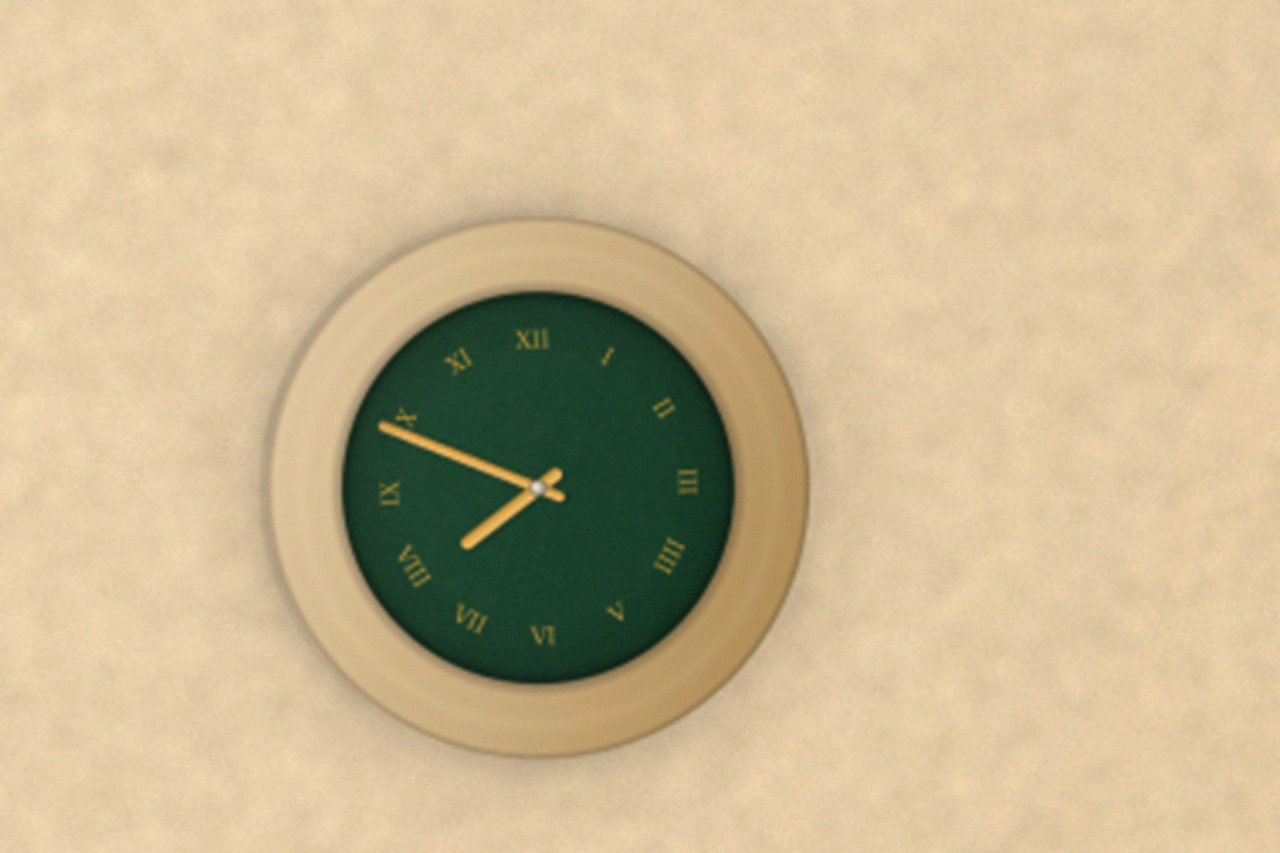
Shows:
7,49
